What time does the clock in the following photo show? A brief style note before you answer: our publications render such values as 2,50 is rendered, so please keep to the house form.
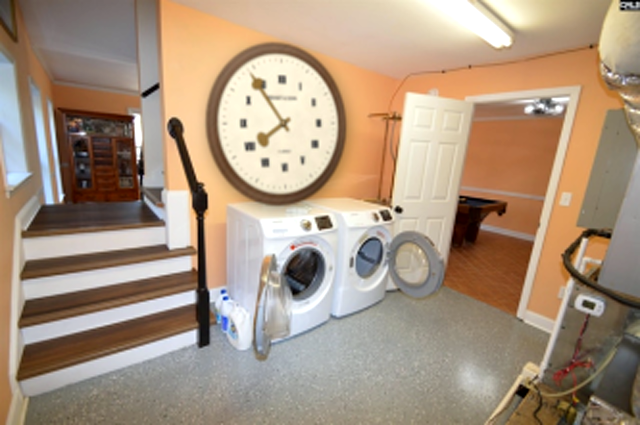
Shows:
7,54
